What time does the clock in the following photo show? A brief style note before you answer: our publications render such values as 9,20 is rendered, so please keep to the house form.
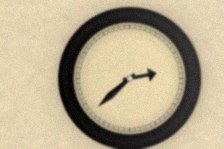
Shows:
2,38
